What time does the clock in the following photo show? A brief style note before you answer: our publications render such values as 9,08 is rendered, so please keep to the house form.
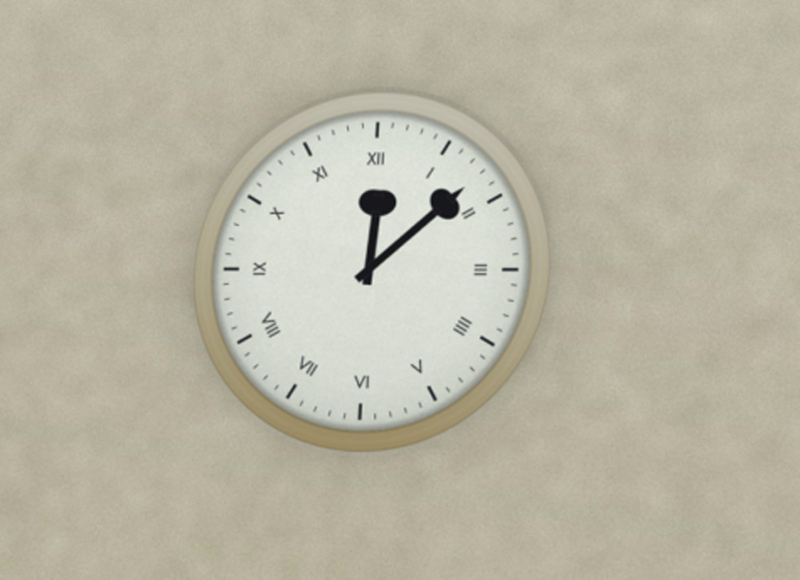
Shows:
12,08
